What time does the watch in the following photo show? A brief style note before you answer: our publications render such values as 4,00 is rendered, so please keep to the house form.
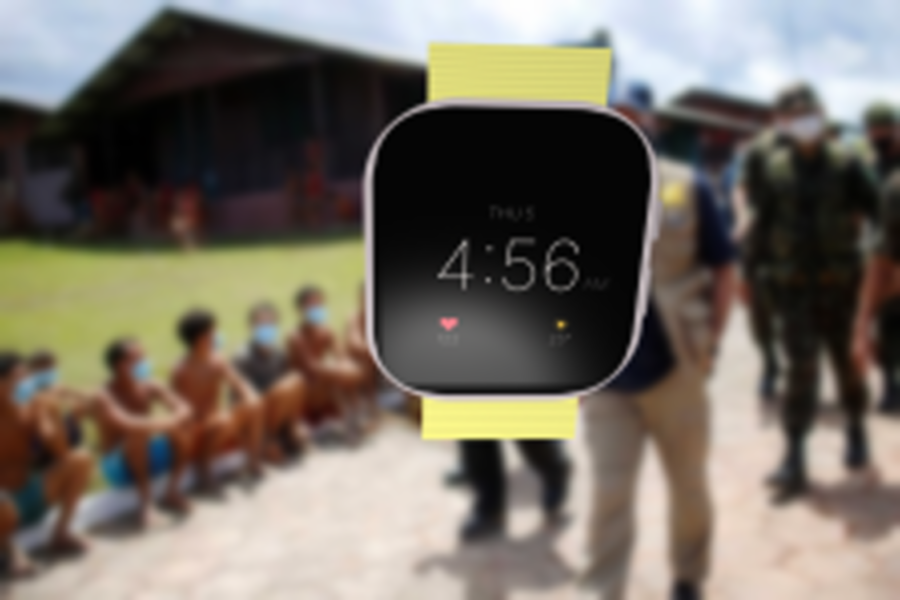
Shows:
4,56
